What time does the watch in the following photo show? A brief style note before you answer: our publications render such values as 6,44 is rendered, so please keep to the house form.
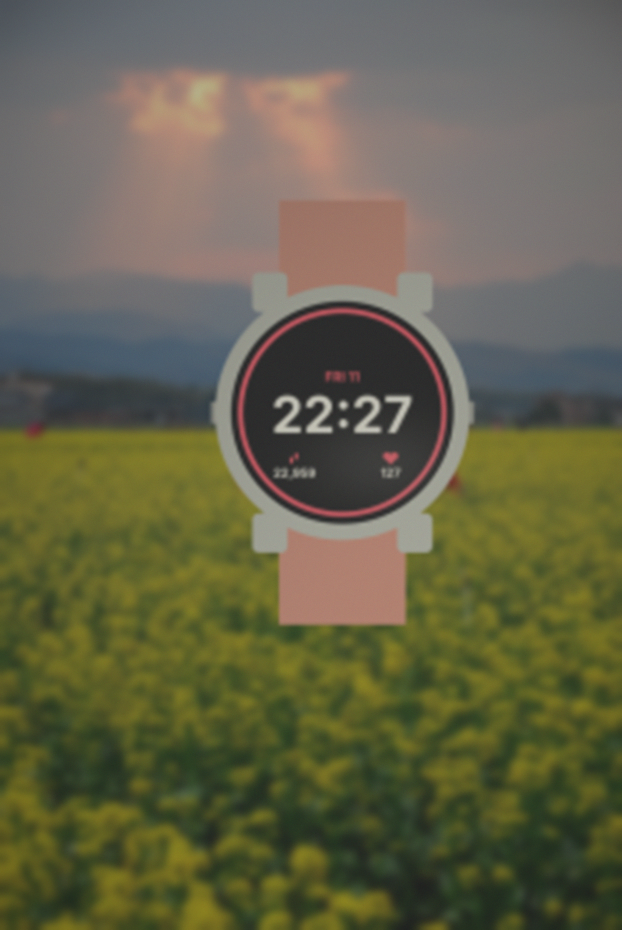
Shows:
22,27
